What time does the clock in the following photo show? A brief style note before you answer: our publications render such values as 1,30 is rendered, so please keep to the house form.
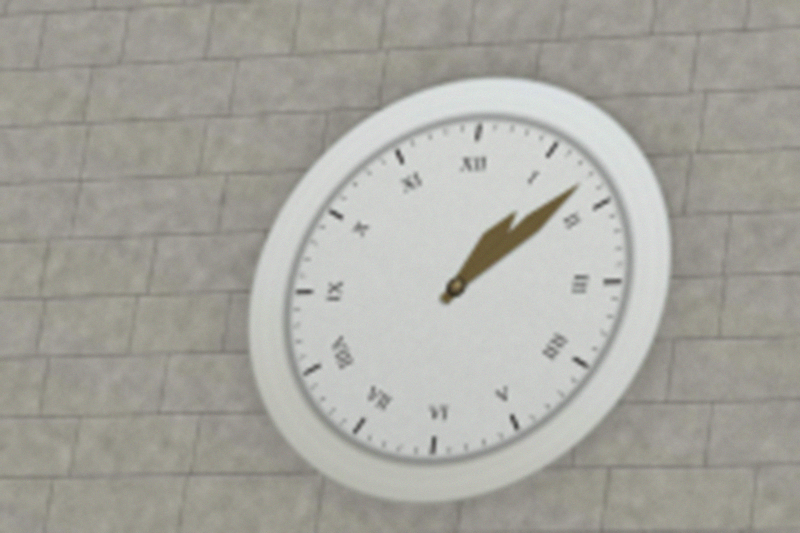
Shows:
1,08
